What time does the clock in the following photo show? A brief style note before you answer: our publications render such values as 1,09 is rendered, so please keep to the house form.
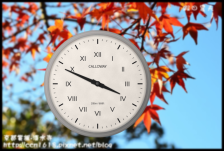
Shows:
3,49
